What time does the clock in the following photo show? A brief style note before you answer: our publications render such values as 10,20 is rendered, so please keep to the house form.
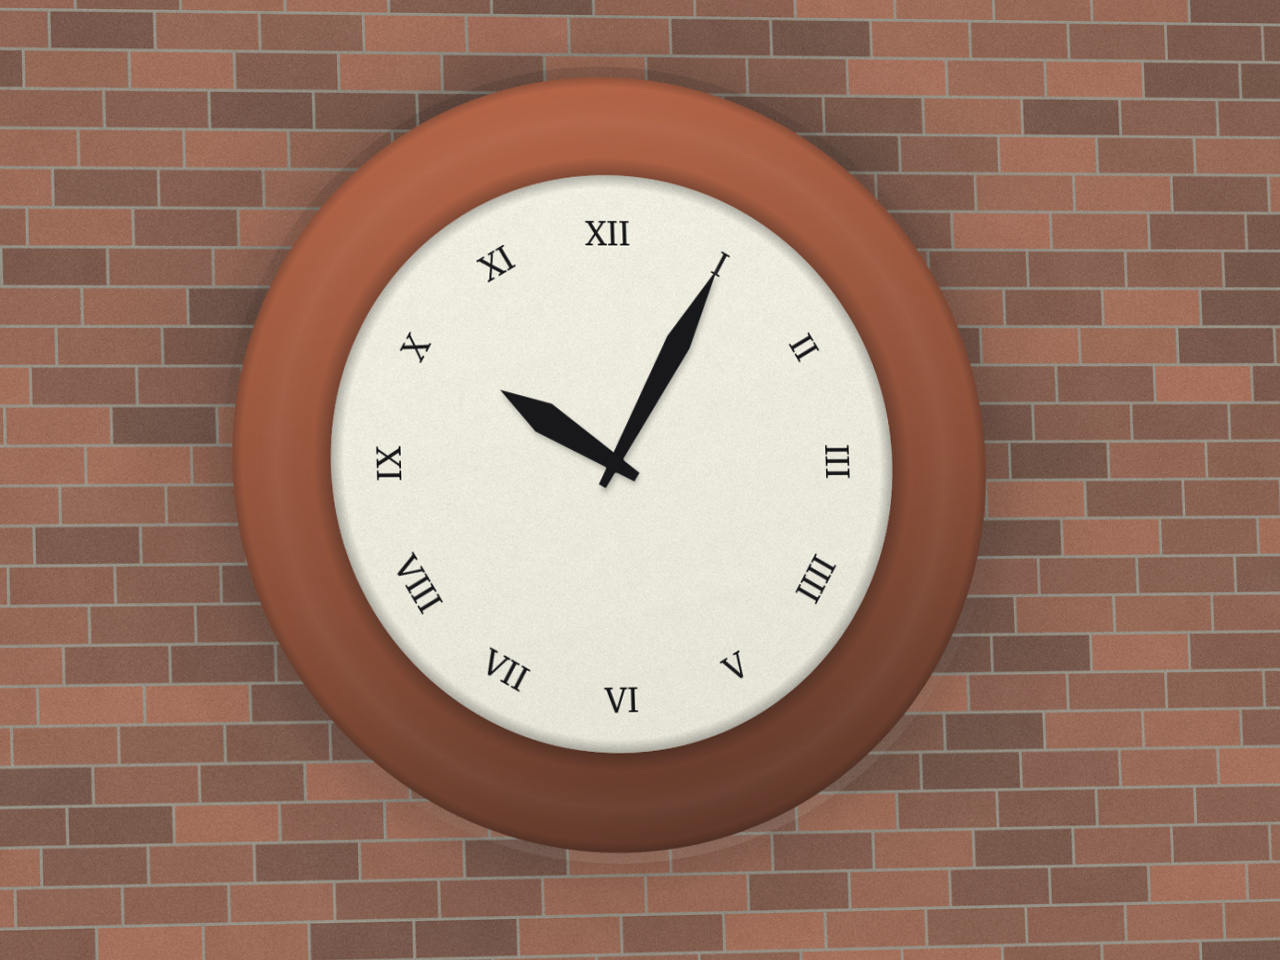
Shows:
10,05
